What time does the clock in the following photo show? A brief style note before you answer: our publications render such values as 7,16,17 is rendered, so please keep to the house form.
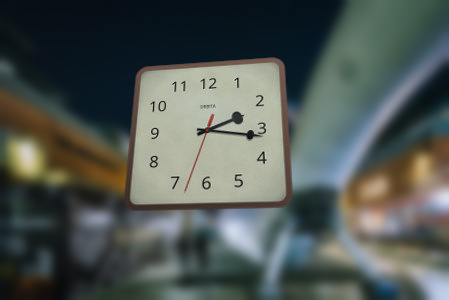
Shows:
2,16,33
